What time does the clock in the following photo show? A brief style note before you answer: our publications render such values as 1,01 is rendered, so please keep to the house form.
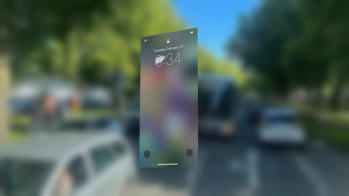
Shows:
9,34
